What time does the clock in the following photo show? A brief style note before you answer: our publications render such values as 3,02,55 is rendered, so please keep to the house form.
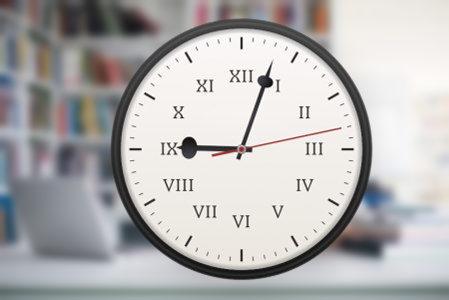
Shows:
9,03,13
